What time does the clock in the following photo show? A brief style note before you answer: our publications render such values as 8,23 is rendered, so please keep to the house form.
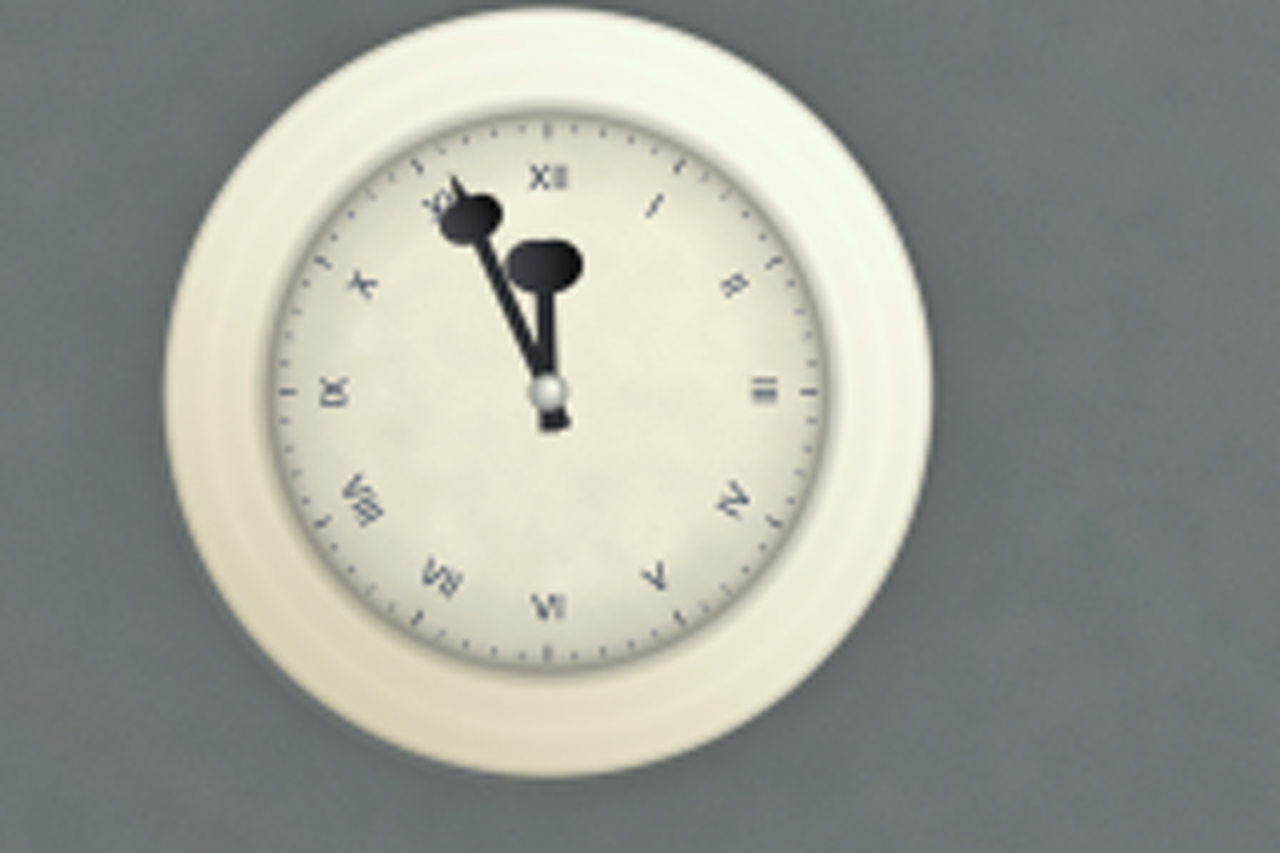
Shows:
11,56
